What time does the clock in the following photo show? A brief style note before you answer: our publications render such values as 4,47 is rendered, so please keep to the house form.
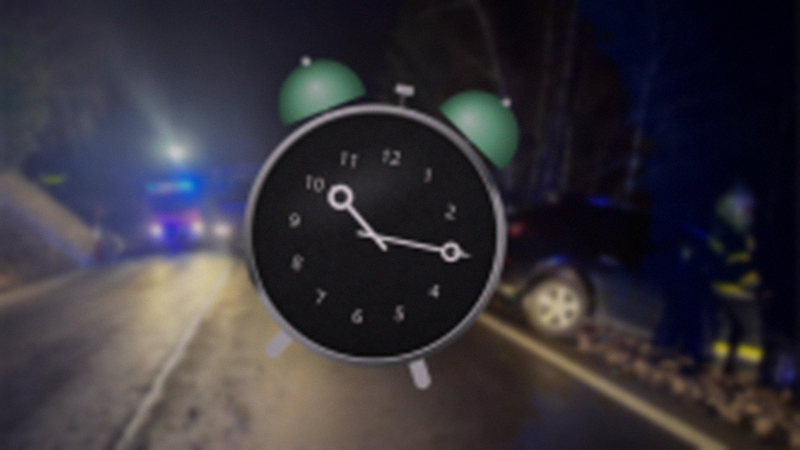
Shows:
10,15
